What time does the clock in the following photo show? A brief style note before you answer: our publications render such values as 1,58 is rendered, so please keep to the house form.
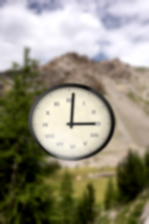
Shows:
3,01
